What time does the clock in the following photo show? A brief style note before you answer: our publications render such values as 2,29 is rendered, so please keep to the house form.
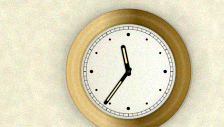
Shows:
11,36
